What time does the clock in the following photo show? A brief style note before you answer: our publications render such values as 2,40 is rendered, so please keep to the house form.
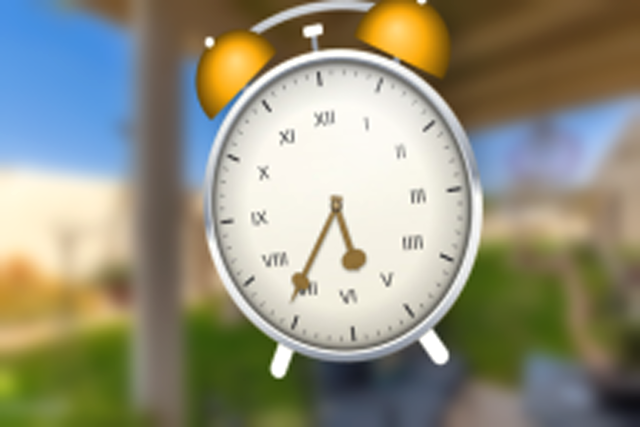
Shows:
5,36
